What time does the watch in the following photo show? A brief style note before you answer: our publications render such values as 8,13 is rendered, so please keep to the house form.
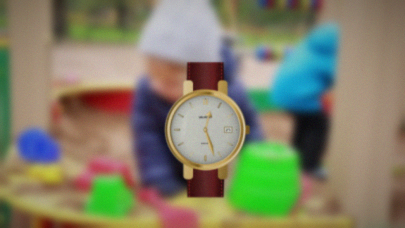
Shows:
12,27
